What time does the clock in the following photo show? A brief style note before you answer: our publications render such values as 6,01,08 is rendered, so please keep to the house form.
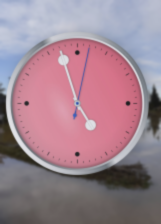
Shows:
4,57,02
